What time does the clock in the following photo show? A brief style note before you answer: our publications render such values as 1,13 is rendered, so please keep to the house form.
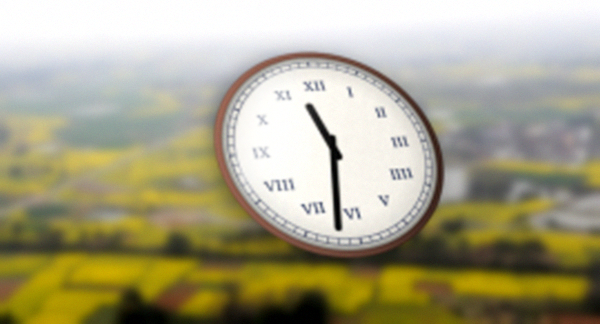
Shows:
11,32
